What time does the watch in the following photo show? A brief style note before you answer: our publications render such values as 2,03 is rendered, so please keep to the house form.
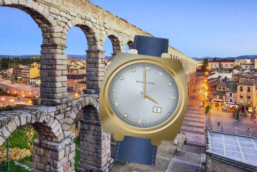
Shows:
3,59
